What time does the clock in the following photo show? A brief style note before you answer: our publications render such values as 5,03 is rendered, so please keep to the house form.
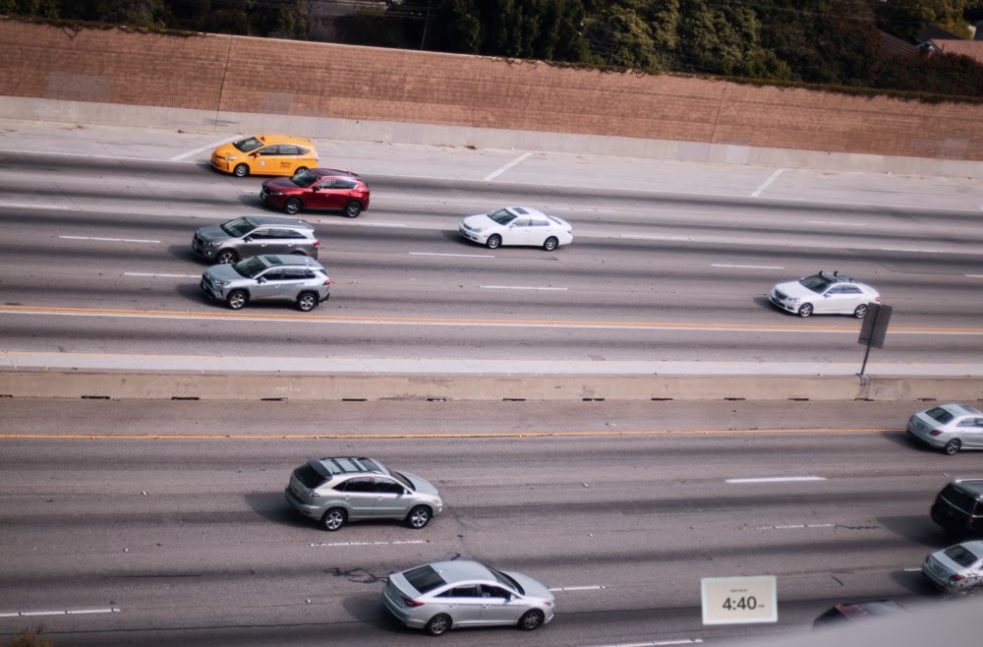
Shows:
4,40
